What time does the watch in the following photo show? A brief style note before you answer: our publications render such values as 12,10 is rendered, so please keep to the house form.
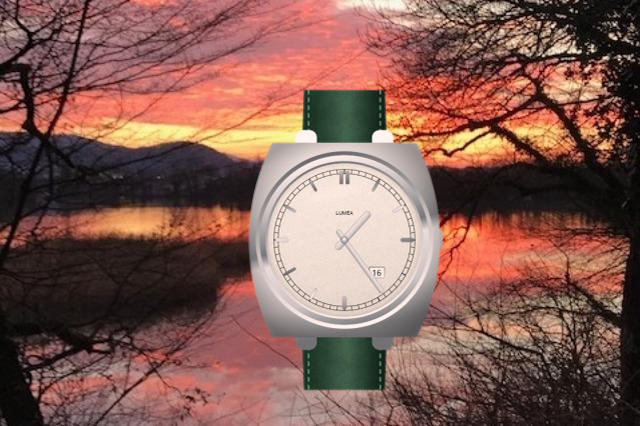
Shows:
1,24
